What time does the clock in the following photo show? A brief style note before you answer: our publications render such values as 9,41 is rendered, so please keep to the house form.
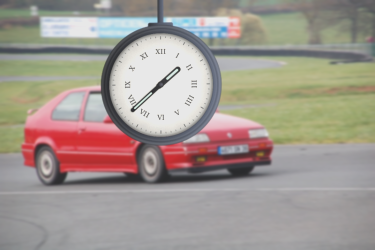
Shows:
1,38
